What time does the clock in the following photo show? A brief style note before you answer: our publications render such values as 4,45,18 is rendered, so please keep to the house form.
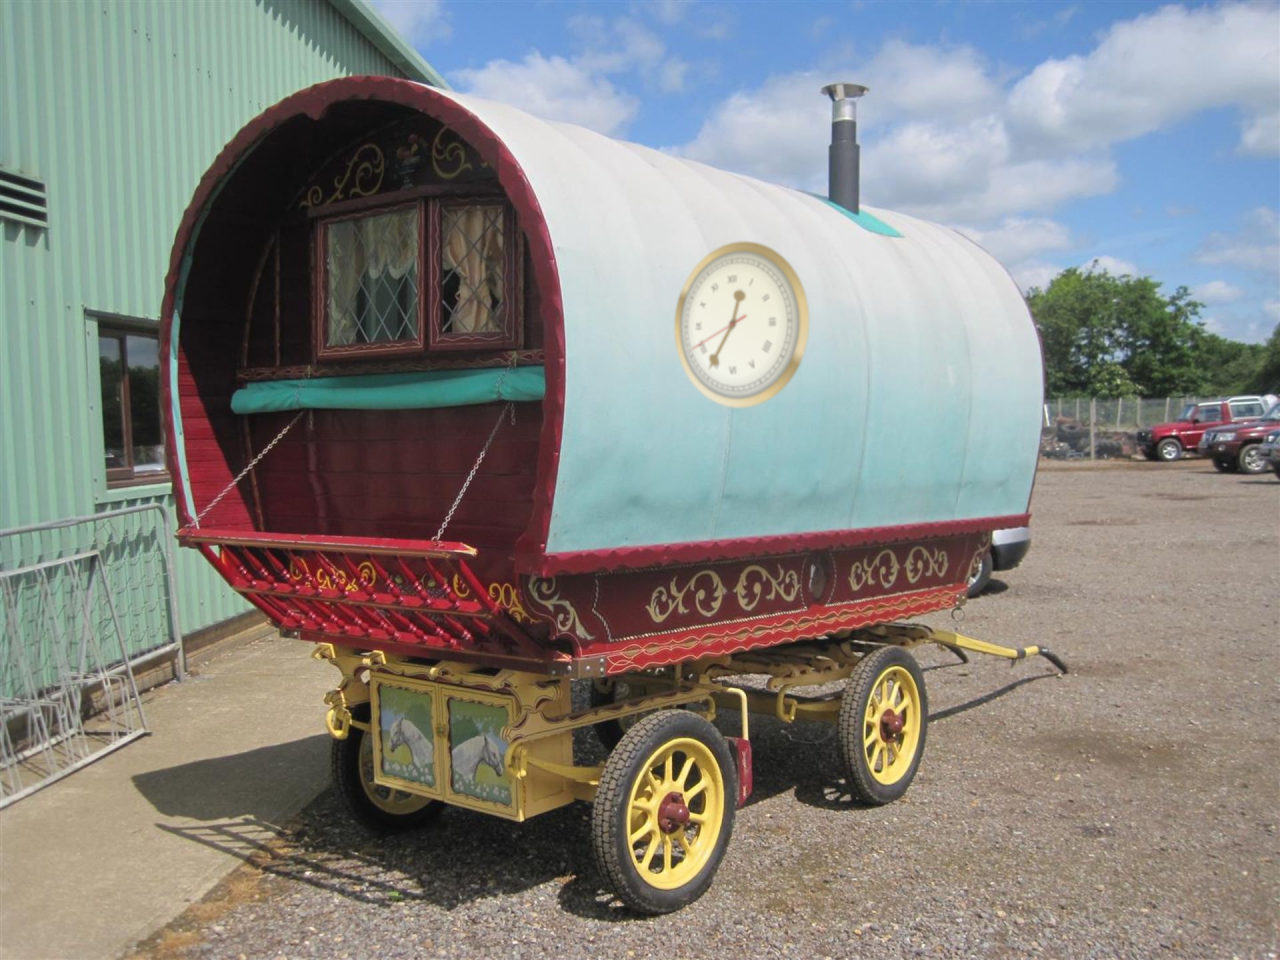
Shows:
12,35,41
